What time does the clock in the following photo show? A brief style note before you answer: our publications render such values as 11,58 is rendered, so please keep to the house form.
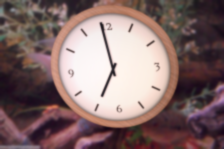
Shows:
6,59
